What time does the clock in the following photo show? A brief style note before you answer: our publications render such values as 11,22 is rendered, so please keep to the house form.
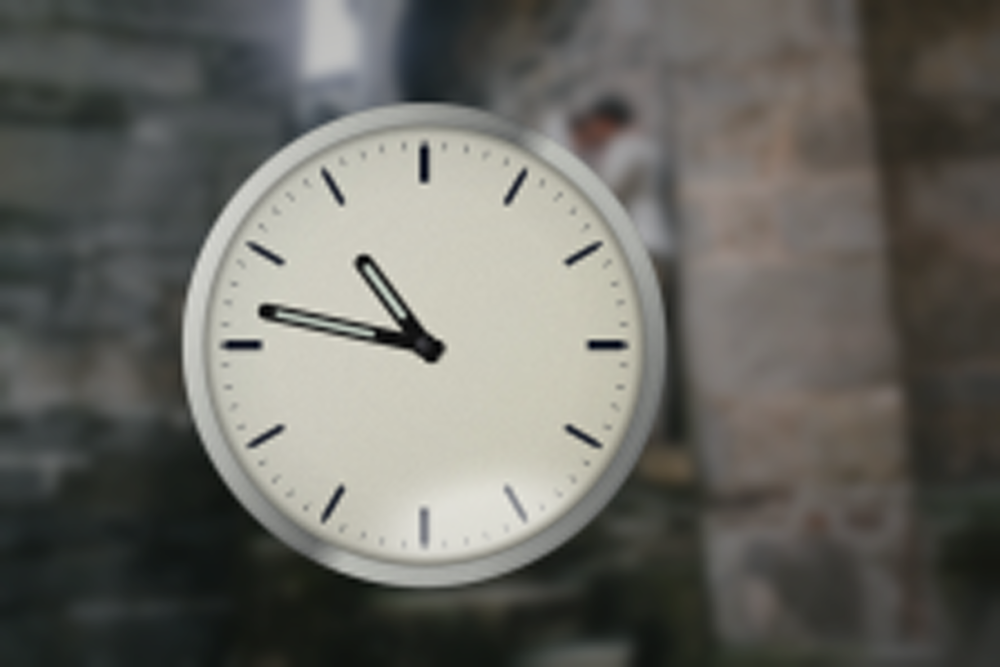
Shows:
10,47
